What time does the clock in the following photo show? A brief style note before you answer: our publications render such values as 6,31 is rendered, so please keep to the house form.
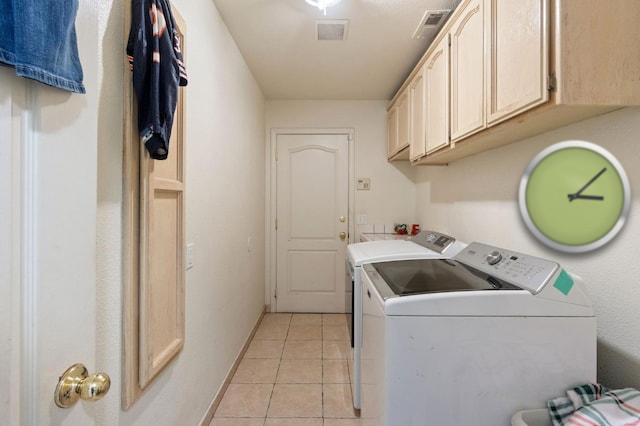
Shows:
3,08
